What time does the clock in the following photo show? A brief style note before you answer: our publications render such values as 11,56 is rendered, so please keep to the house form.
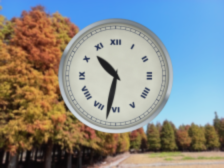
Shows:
10,32
